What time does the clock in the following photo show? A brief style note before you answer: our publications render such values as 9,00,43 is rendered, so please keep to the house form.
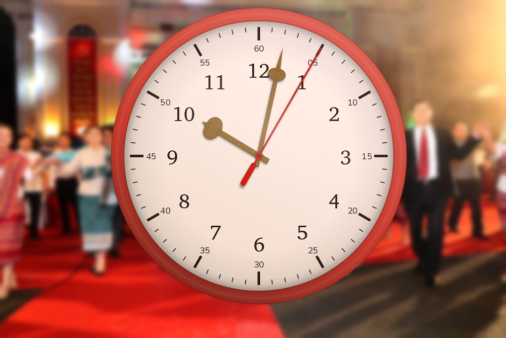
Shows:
10,02,05
